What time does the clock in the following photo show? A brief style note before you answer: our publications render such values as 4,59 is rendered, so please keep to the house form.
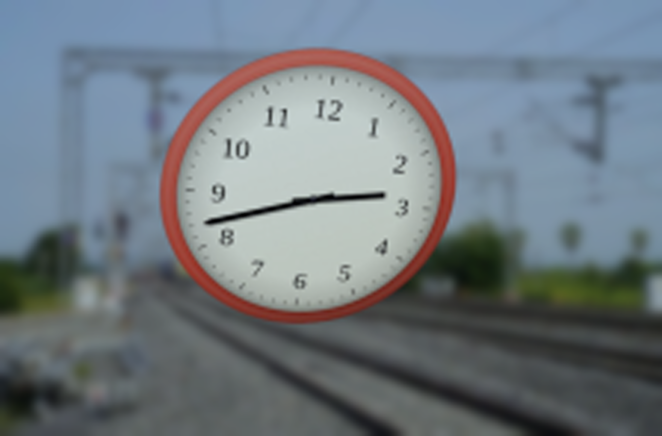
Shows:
2,42
